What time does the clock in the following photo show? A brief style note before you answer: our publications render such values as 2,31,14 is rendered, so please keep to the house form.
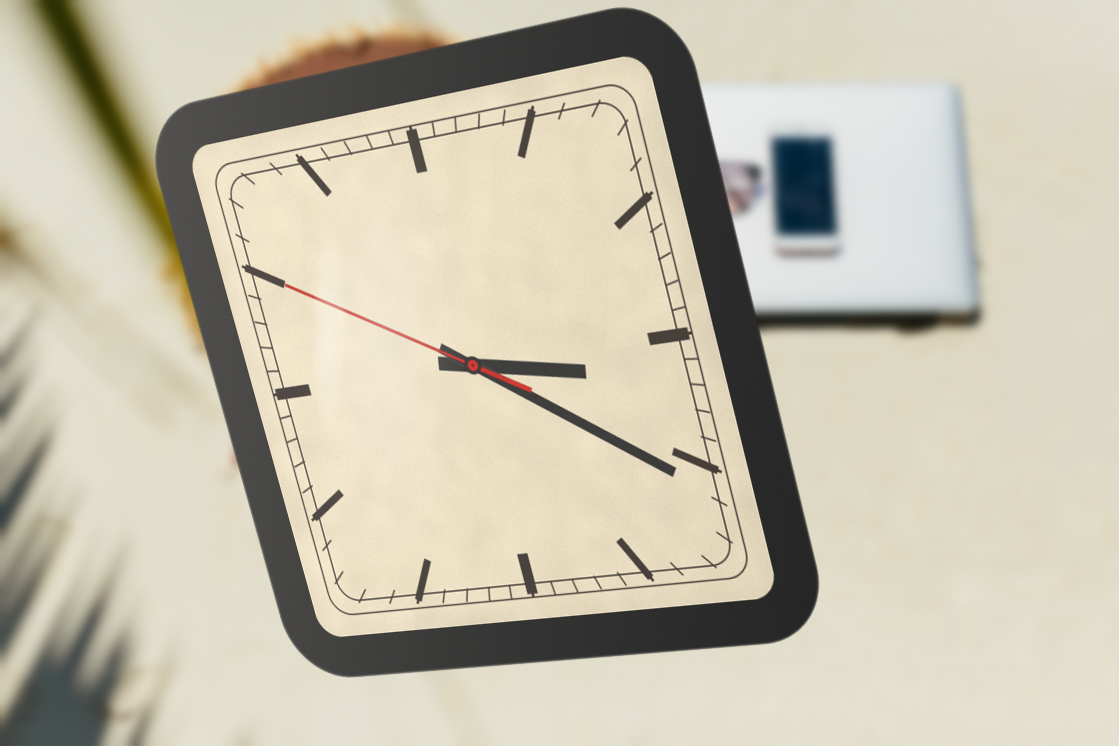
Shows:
3,20,50
